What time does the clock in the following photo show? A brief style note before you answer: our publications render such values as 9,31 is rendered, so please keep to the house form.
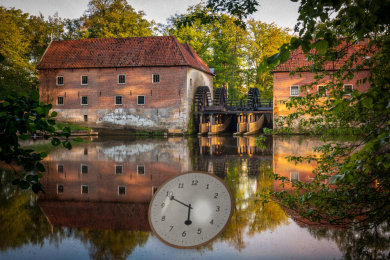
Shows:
5,49
